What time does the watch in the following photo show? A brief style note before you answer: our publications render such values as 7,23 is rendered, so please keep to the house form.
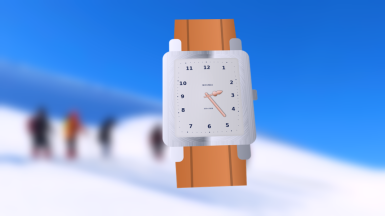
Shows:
2,24
